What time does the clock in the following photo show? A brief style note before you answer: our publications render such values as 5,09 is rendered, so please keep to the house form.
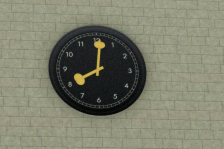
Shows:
8,01
